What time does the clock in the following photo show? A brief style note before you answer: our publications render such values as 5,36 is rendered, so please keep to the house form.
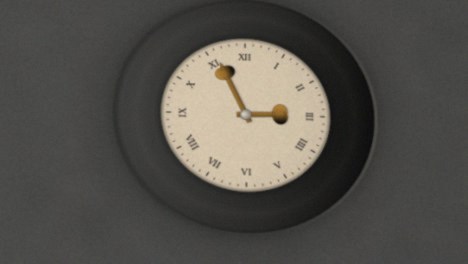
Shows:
2,56
